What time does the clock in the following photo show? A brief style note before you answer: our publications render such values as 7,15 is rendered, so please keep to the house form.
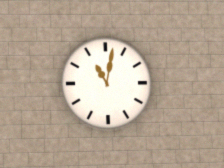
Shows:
11,02
